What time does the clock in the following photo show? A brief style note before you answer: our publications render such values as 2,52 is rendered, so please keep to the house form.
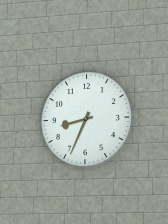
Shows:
8,34
